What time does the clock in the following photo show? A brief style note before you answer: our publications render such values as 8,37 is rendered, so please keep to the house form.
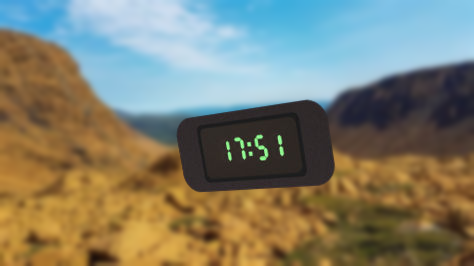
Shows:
17,51
